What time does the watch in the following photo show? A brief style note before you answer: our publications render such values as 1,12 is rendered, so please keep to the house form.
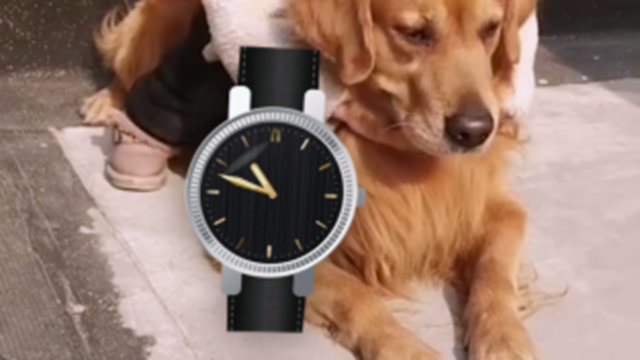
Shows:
10,48
